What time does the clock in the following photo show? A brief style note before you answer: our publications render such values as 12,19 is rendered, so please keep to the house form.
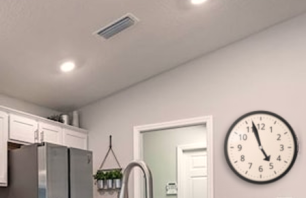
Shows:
4,57
